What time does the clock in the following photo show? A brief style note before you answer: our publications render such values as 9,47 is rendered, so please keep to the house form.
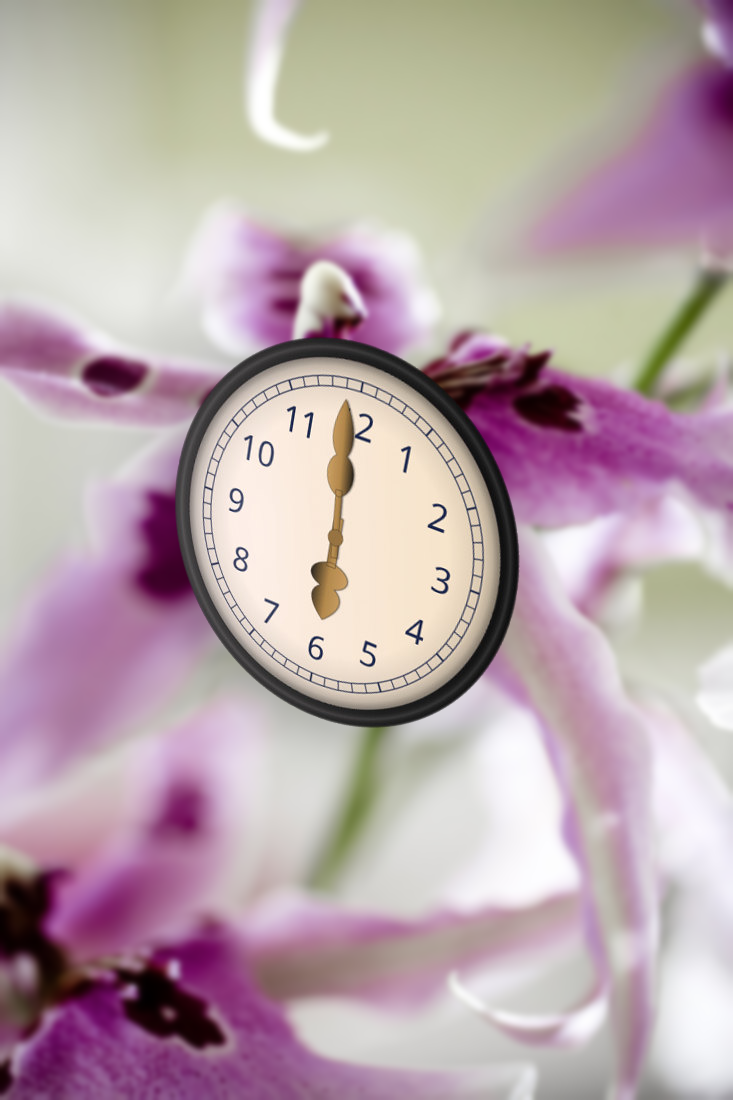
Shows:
5,59
